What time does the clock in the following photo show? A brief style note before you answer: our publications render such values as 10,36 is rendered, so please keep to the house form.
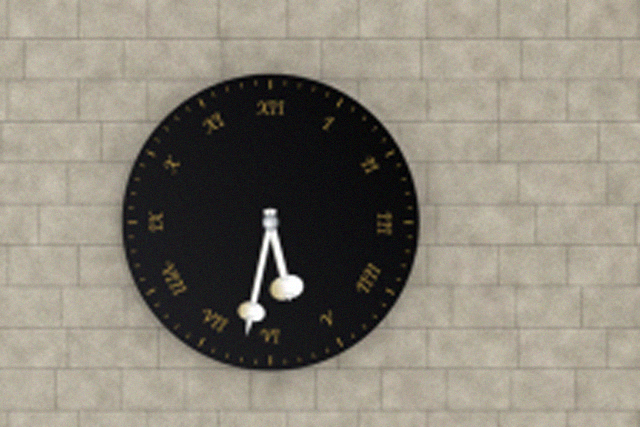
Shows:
5,32
